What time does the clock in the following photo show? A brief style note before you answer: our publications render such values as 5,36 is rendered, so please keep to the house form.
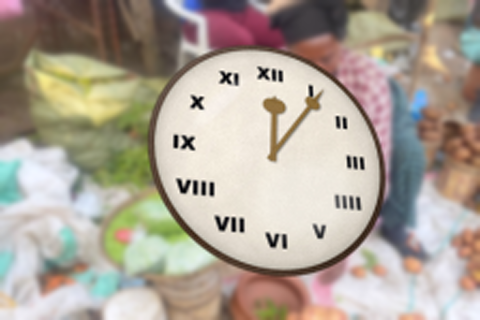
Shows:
12,06
